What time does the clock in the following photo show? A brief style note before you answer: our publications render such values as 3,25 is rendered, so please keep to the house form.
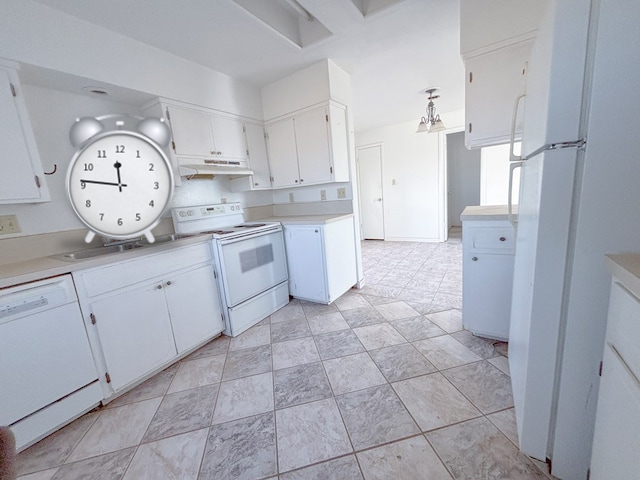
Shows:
11,46
